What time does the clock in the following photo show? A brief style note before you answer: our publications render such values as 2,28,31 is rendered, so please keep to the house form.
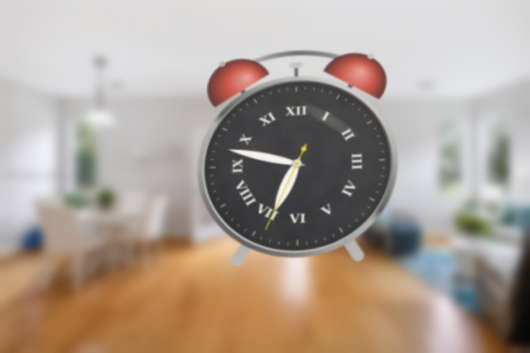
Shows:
6,47,34
